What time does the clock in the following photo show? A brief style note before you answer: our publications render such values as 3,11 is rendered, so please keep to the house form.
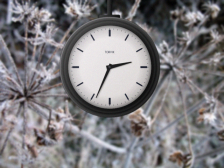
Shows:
2,34
